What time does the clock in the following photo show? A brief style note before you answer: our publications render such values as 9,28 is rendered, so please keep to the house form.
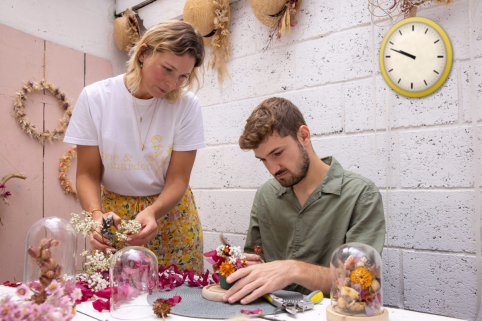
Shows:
9,48
